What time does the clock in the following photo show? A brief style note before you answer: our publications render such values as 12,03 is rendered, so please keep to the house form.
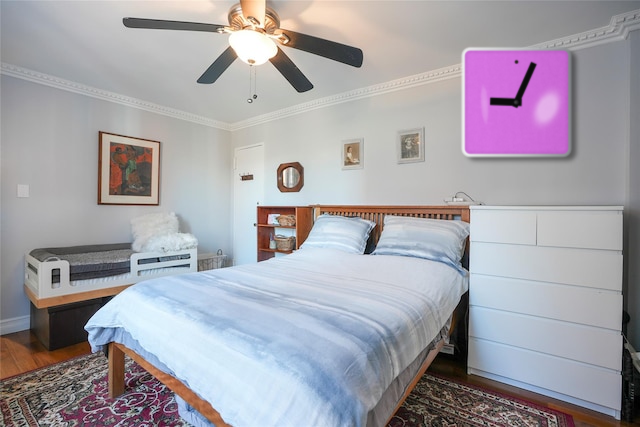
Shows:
9,04
